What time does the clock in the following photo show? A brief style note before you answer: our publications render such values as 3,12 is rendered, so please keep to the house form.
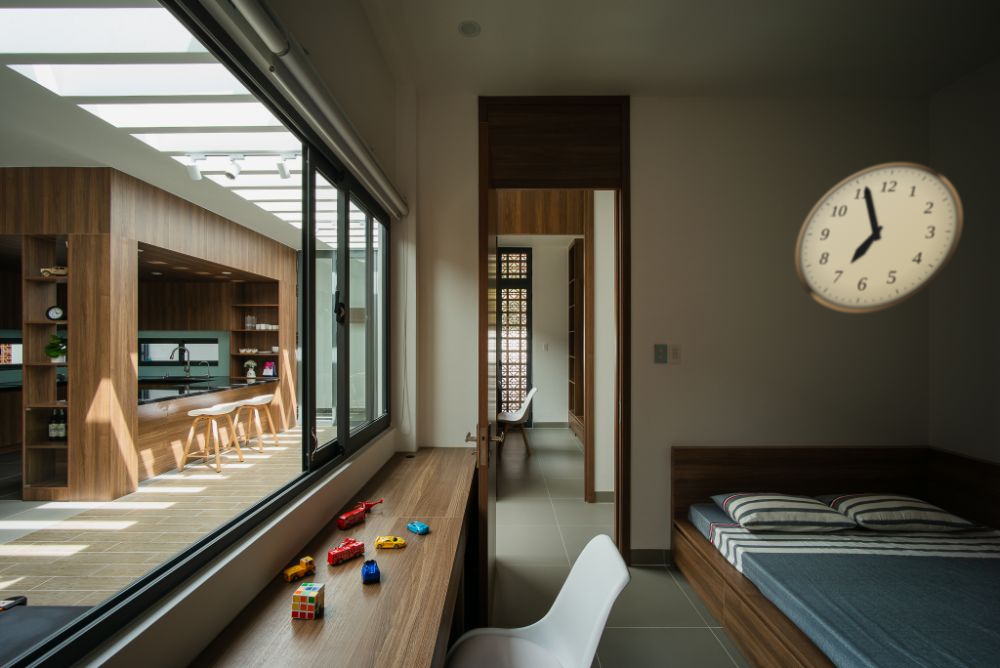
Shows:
6,56
